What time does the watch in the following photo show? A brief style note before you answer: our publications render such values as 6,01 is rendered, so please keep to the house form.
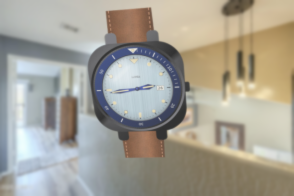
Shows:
2,44
